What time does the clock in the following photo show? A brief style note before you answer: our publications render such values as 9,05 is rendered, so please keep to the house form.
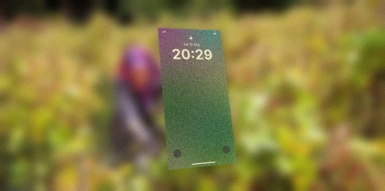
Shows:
20,29
